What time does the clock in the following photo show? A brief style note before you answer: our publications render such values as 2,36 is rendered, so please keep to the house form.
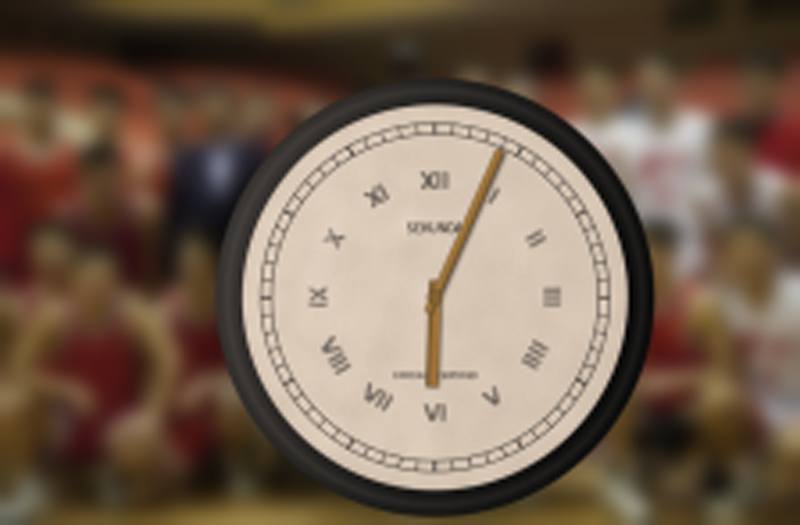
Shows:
6,04
